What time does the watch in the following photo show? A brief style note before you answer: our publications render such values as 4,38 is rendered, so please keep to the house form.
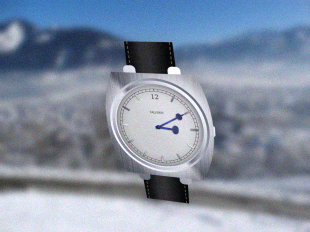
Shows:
3,10
